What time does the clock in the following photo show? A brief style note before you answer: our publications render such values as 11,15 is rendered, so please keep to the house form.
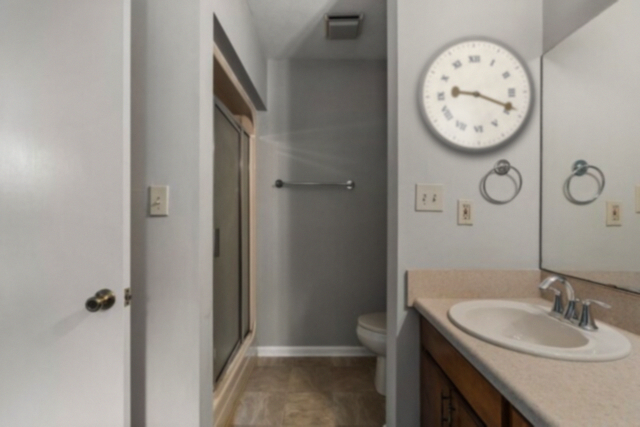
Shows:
9,19
